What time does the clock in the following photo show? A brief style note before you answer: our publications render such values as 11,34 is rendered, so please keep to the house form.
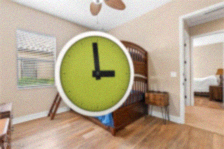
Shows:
2,59
